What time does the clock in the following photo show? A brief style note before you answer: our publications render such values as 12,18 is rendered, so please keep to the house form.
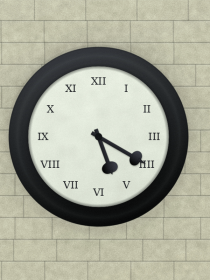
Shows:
5,20
